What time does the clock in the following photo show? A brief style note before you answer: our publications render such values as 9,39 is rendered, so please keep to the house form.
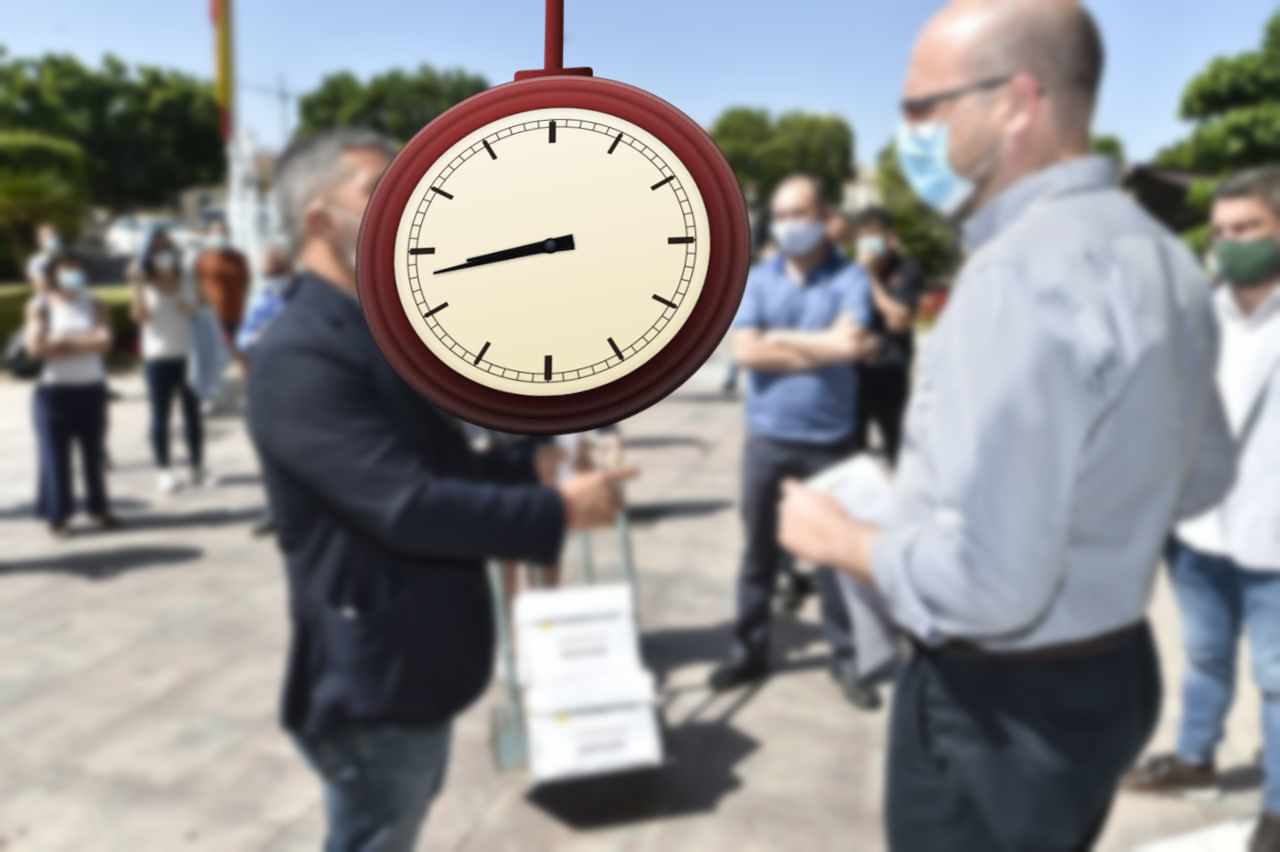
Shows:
8,43
